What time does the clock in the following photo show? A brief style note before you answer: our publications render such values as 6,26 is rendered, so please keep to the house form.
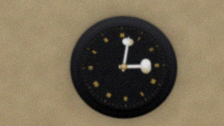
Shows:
3,02
